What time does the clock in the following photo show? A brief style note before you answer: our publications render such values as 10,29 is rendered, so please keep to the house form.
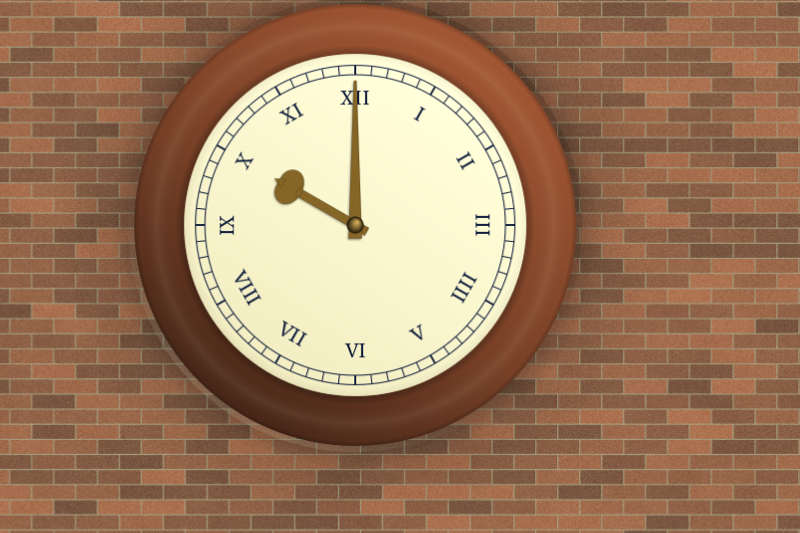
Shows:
10,00
